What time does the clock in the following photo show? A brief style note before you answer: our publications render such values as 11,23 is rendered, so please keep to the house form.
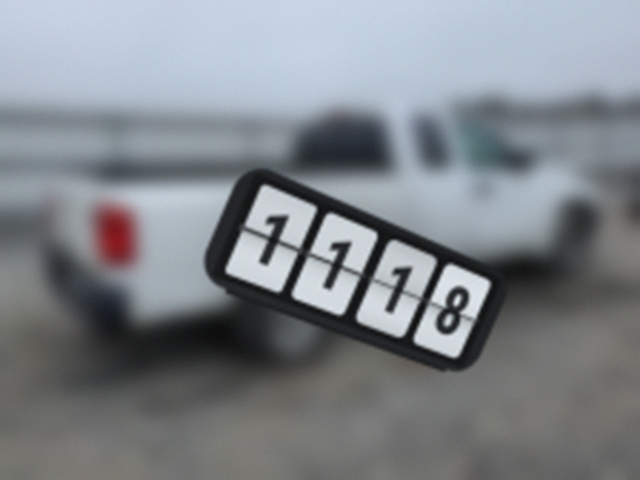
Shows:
11,18
